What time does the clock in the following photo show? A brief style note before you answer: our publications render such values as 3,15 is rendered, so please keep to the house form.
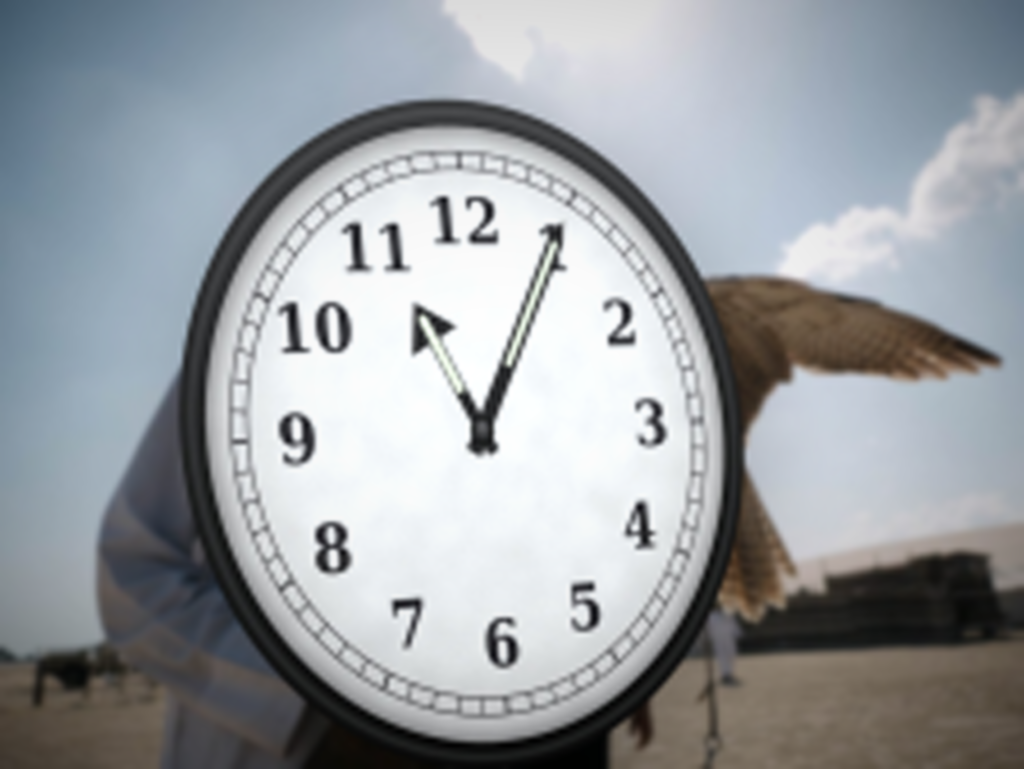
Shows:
11,05
